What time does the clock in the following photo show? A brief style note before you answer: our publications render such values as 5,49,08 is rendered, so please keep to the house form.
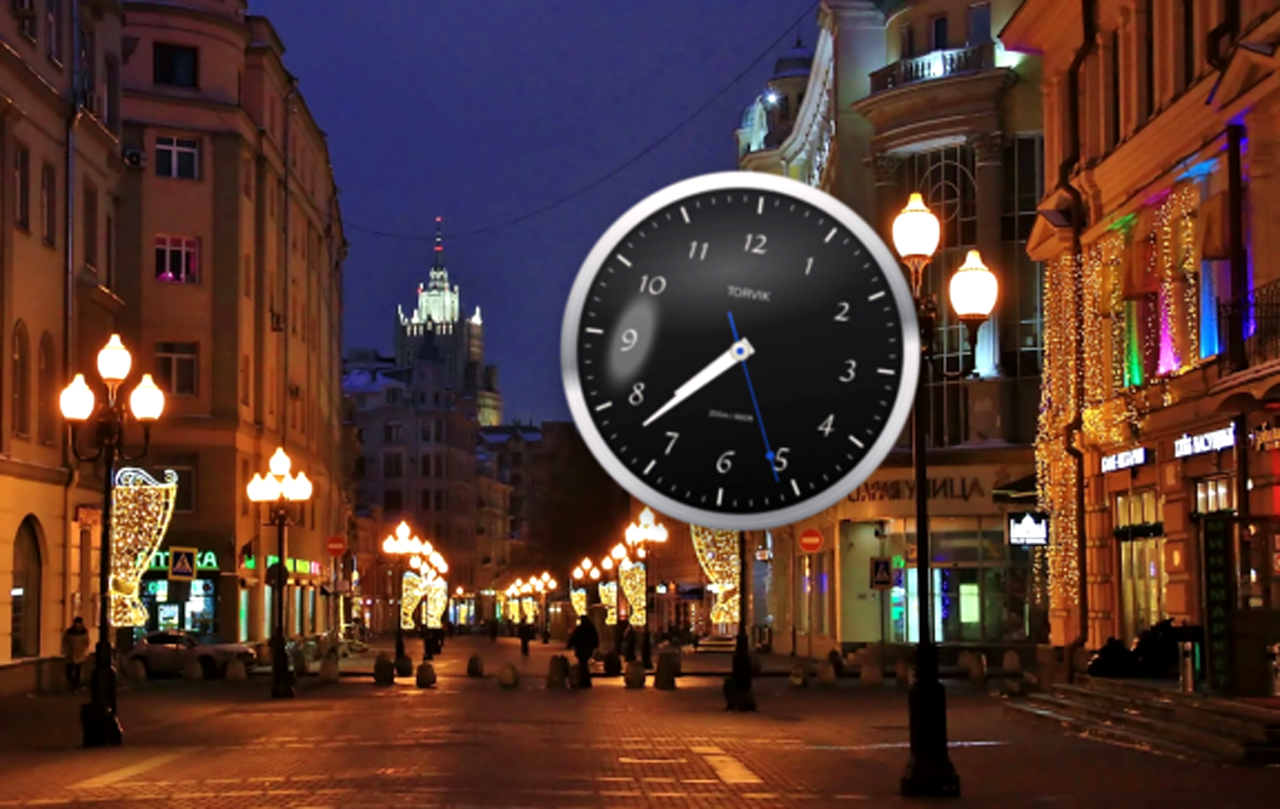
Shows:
7,37,26
